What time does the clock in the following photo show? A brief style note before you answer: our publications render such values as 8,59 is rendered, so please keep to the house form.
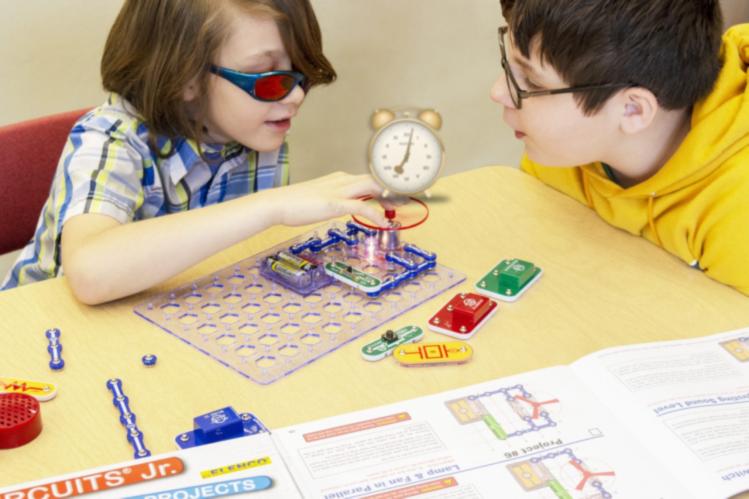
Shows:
7,02
